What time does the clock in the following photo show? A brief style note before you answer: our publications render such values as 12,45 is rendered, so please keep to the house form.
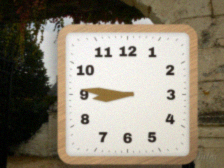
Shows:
8,46
